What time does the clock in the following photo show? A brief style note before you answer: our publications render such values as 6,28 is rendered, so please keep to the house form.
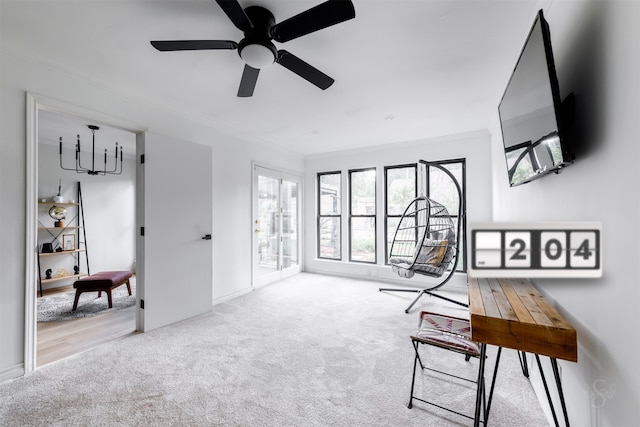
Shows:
2,04
